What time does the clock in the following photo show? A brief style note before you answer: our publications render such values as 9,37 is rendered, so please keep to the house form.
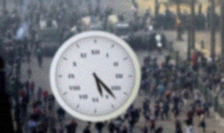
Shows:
5,23
